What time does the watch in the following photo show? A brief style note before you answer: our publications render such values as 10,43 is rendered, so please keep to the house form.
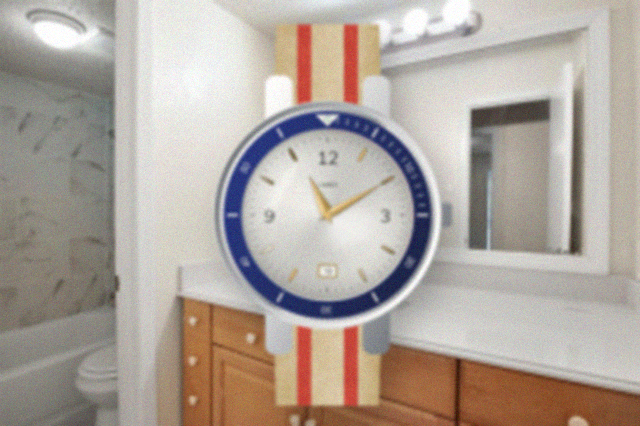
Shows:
11,10
